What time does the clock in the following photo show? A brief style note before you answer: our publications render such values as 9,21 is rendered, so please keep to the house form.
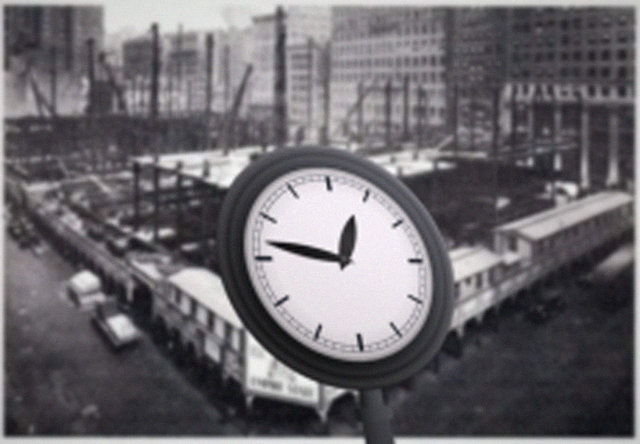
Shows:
12,47
